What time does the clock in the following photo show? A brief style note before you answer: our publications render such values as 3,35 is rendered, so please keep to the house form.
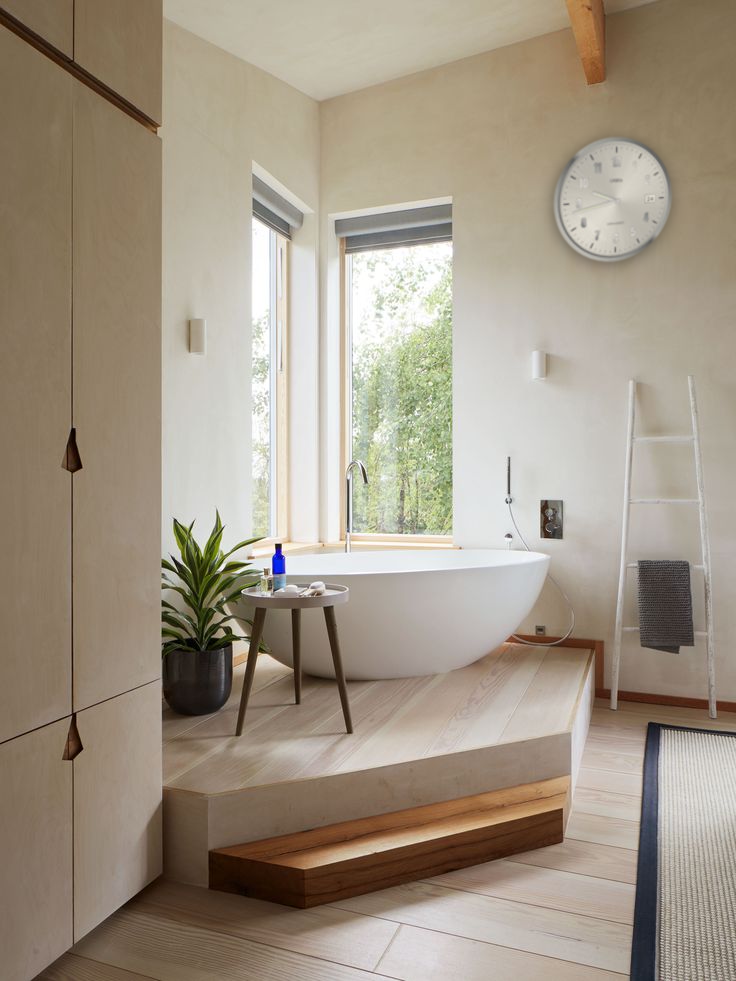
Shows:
9,43
